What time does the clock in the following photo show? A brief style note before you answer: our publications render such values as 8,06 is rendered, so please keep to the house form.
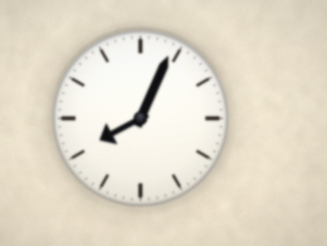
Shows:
8,04
